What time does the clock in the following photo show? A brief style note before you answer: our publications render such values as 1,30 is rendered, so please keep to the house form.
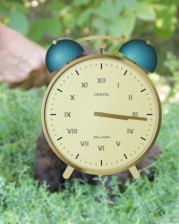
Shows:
3,16
